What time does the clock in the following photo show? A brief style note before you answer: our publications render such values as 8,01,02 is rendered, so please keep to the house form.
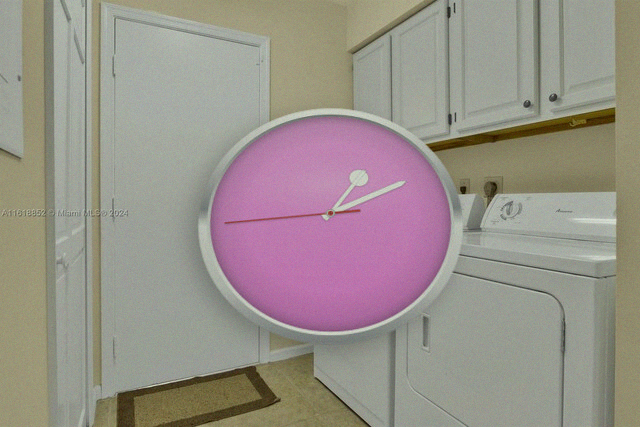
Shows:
1,10,44
